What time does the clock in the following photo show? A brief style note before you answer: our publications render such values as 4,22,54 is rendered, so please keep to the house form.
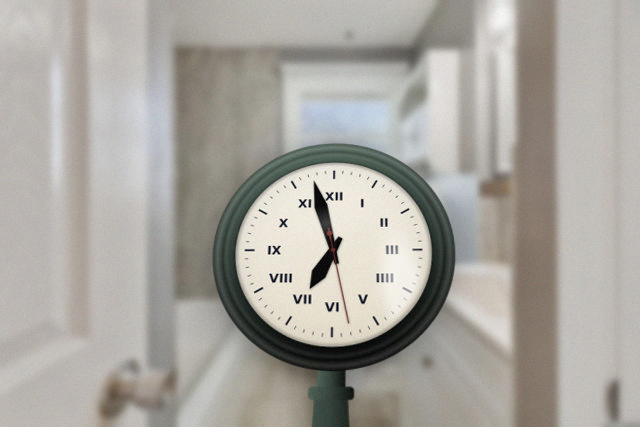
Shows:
6,57,28
